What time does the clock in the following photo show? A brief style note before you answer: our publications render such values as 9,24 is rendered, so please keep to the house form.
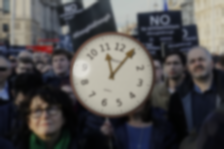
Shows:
11,04
